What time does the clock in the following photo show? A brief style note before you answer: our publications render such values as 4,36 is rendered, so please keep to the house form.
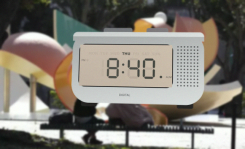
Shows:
8,40
